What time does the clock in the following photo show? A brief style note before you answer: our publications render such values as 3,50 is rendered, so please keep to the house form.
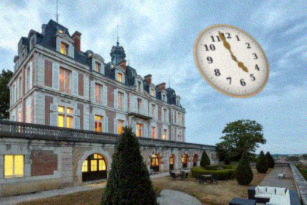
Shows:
4,58
